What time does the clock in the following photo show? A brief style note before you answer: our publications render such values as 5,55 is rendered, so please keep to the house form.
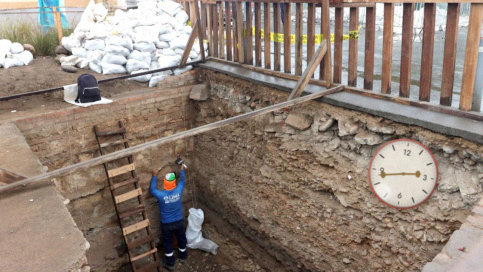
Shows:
2,43
